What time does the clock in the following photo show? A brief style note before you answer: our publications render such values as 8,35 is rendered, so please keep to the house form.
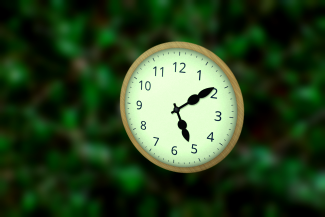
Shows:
5,09
